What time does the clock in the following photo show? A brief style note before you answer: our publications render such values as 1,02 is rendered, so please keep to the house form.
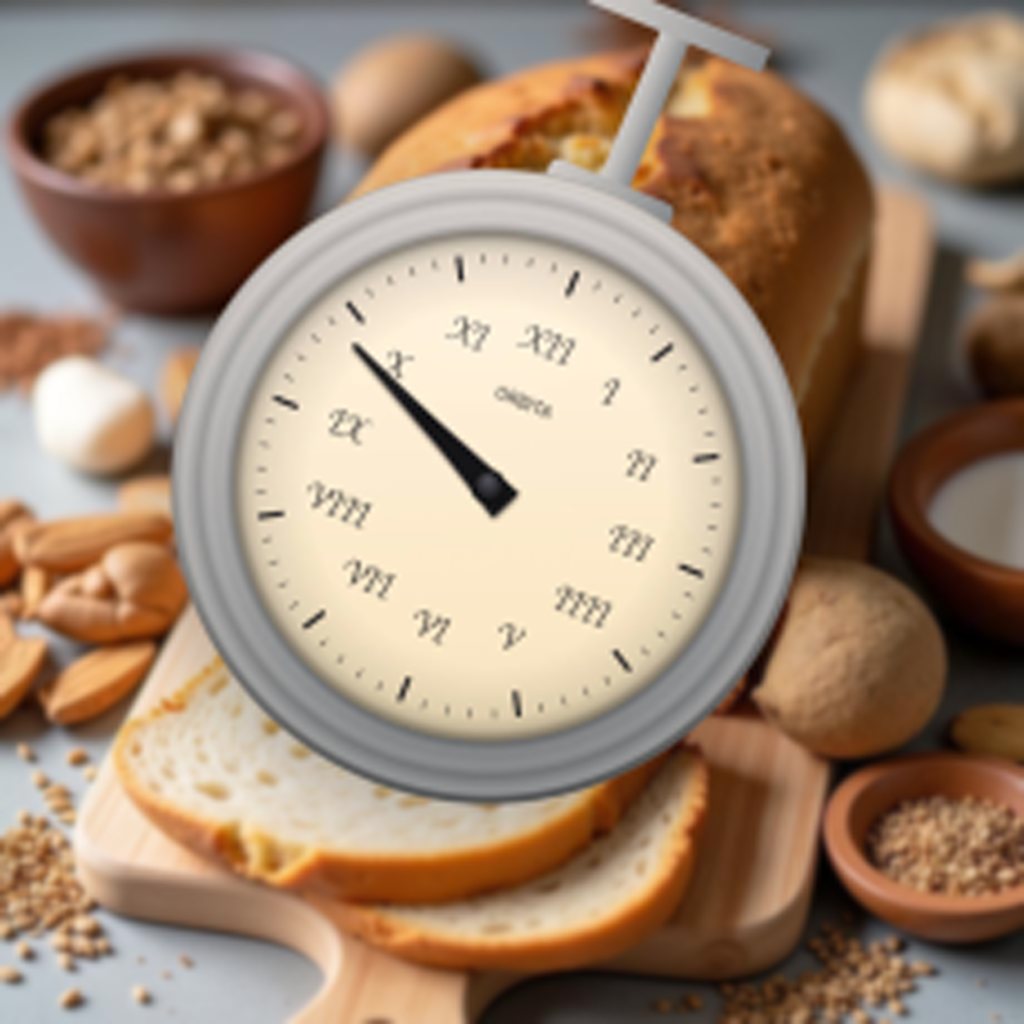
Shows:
9,49
